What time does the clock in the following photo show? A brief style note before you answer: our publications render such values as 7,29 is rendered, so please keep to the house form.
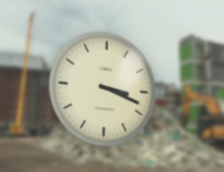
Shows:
3,18
